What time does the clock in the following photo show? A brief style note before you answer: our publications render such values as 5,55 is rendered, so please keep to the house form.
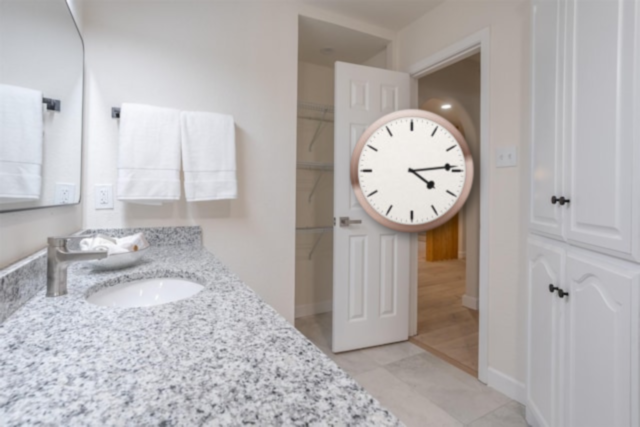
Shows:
4,14
